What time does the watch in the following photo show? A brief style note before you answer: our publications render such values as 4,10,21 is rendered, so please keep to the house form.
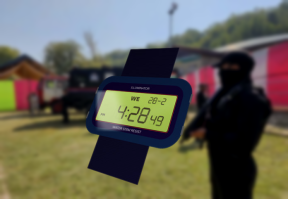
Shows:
4,28,49
